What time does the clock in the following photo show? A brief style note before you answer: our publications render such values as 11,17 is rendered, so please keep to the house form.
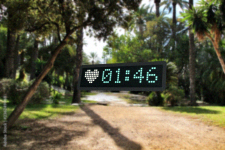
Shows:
1,46
